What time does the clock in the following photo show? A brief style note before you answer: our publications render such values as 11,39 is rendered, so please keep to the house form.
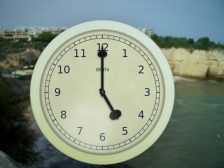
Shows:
5,00
